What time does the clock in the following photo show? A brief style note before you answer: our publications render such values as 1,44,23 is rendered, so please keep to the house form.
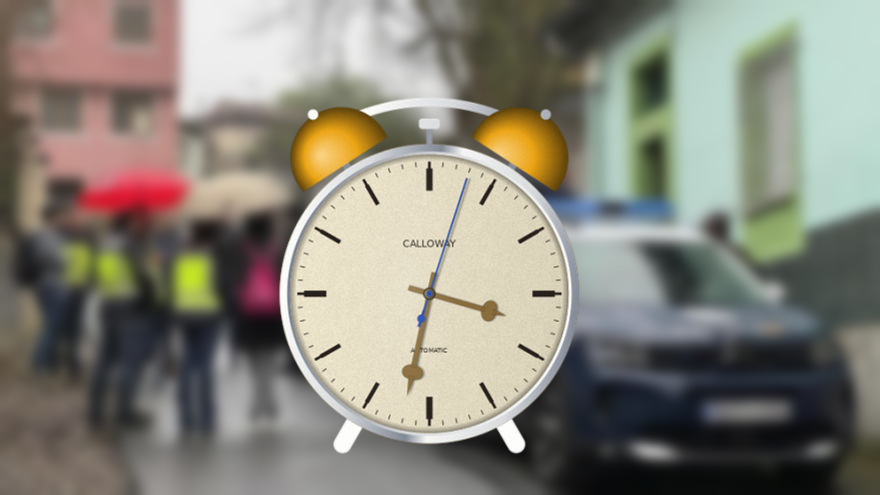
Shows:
3,32,03
